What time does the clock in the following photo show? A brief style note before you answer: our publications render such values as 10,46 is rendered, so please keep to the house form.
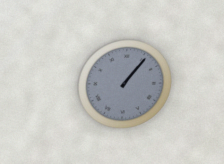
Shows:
1,06
